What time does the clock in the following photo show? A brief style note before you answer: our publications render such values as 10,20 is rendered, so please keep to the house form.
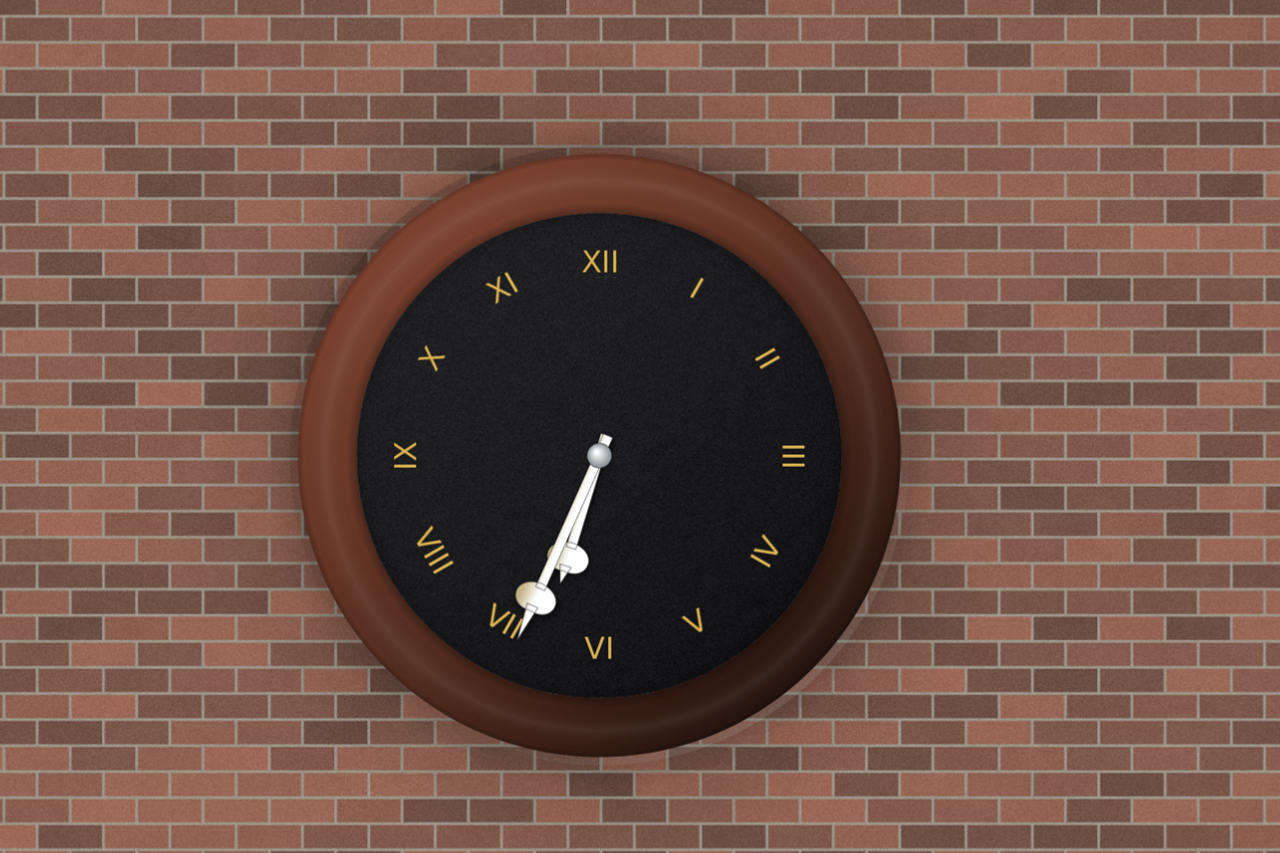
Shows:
6,34
